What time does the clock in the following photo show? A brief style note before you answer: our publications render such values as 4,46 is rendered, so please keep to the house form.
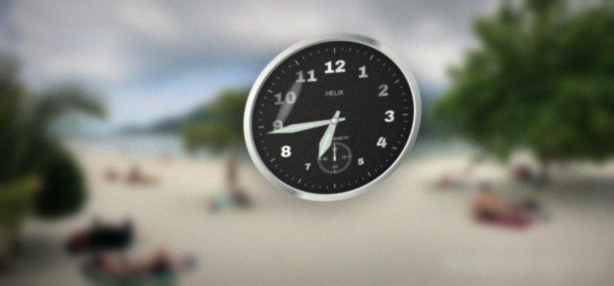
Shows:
6,44
